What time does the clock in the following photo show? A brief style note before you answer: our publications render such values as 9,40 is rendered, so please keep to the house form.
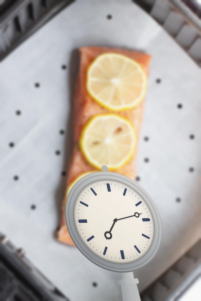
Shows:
7,13
